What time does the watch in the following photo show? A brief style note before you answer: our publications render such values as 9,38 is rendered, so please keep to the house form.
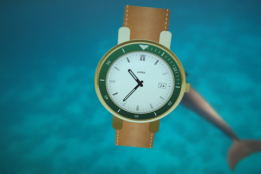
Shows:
10,36
